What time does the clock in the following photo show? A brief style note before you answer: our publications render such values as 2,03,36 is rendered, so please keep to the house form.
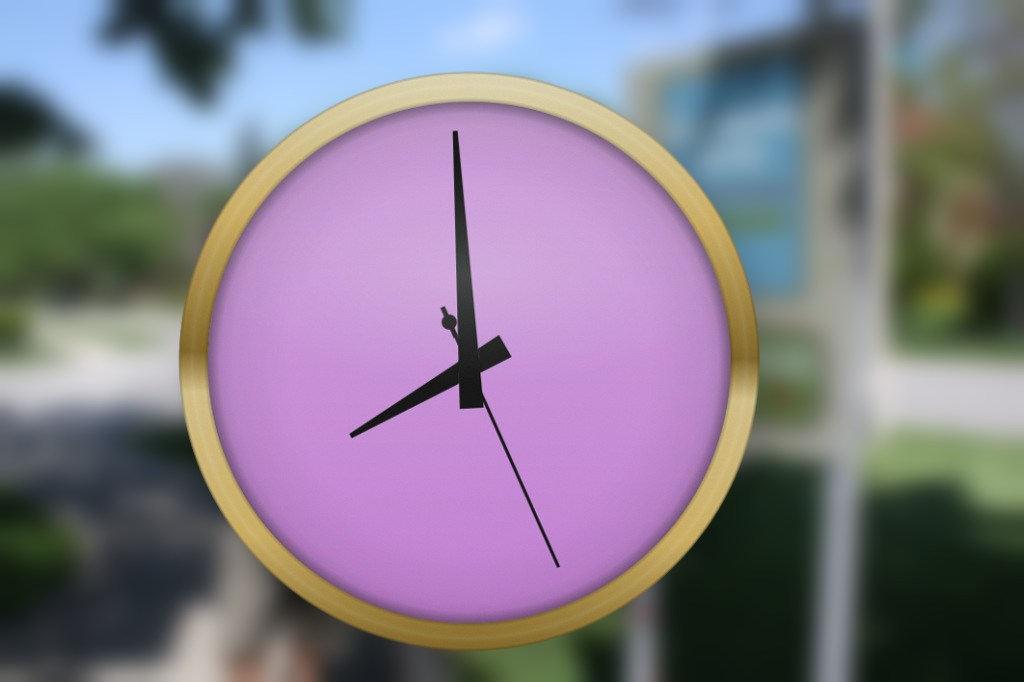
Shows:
7,59,26
